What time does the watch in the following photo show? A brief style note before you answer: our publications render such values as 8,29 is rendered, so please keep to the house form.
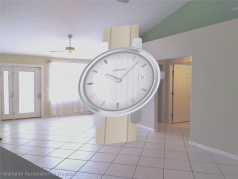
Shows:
10,07
